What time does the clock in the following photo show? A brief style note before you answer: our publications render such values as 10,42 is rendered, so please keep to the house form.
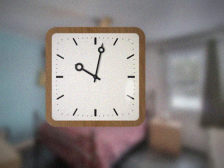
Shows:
10,02
